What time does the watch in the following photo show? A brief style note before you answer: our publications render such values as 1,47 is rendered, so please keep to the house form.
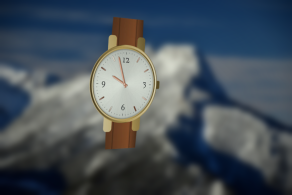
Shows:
9,57
